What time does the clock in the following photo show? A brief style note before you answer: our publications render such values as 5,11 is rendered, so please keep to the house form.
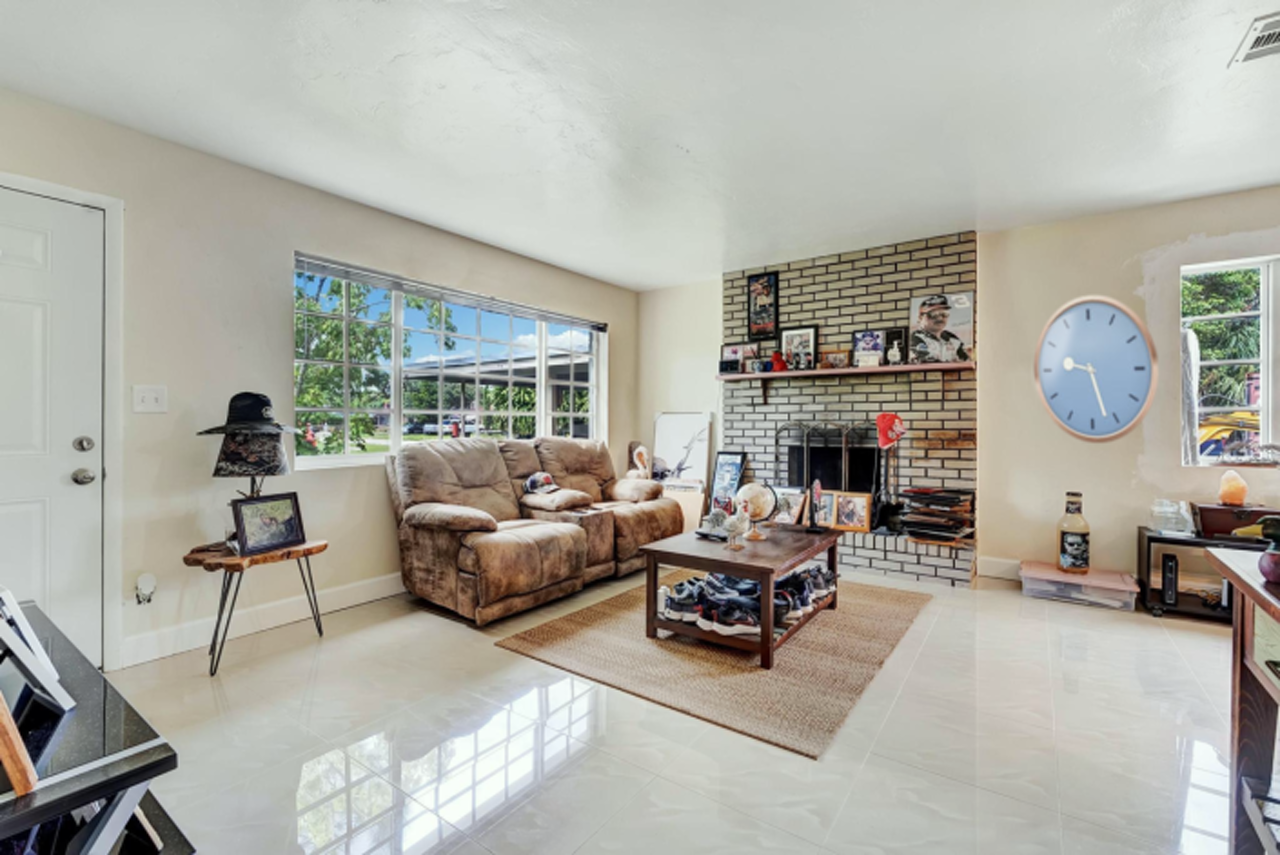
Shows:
9,27
